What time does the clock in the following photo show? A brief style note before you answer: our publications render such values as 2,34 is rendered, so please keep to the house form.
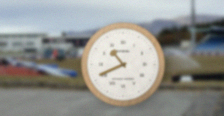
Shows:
10,41
